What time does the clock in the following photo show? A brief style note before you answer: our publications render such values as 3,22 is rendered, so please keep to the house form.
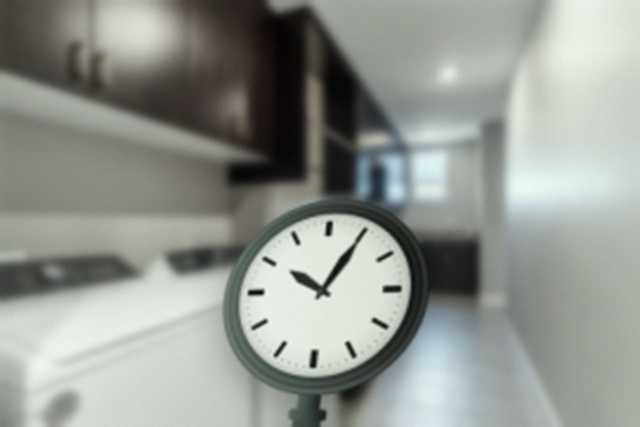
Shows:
10,05
